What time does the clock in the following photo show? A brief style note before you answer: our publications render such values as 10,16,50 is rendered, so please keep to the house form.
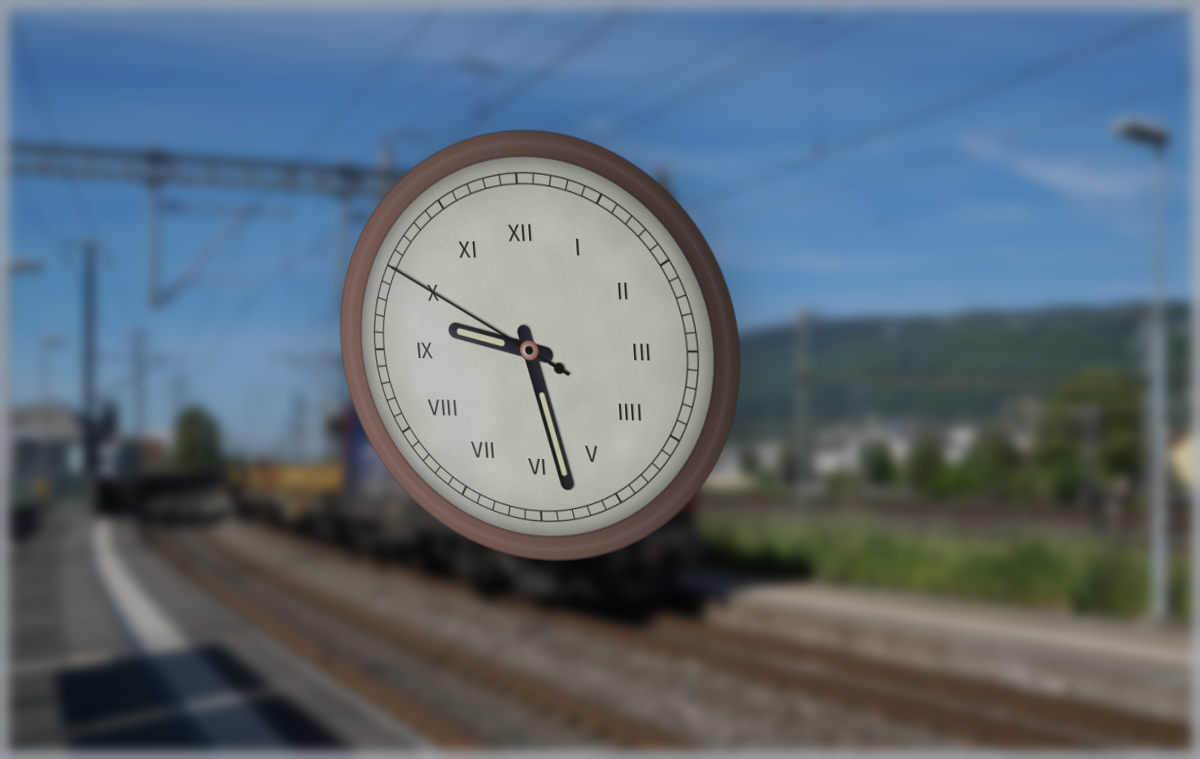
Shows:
9,27,50
